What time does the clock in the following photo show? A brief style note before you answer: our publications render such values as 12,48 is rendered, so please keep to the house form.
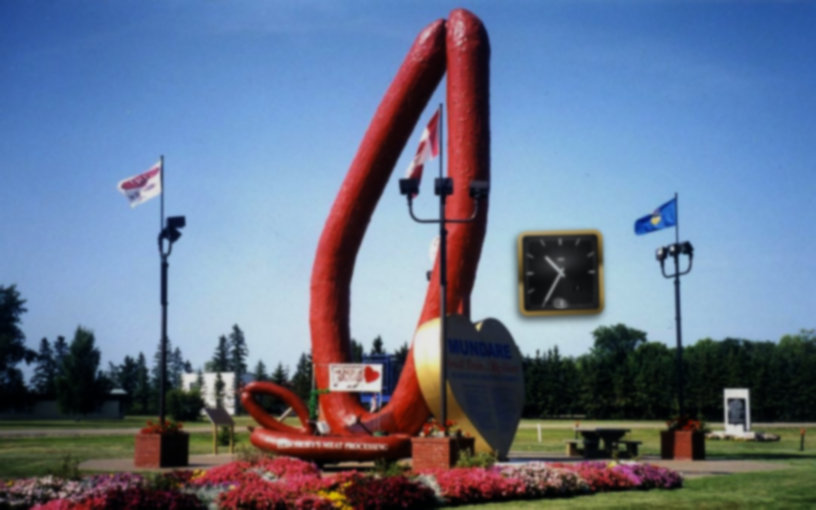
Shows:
10,35
